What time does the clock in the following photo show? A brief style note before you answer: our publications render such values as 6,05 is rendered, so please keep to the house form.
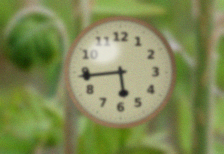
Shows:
5,44
